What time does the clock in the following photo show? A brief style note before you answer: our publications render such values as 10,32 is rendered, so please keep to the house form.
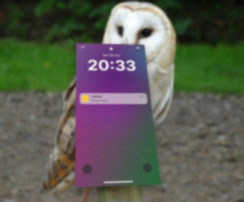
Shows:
20,33
